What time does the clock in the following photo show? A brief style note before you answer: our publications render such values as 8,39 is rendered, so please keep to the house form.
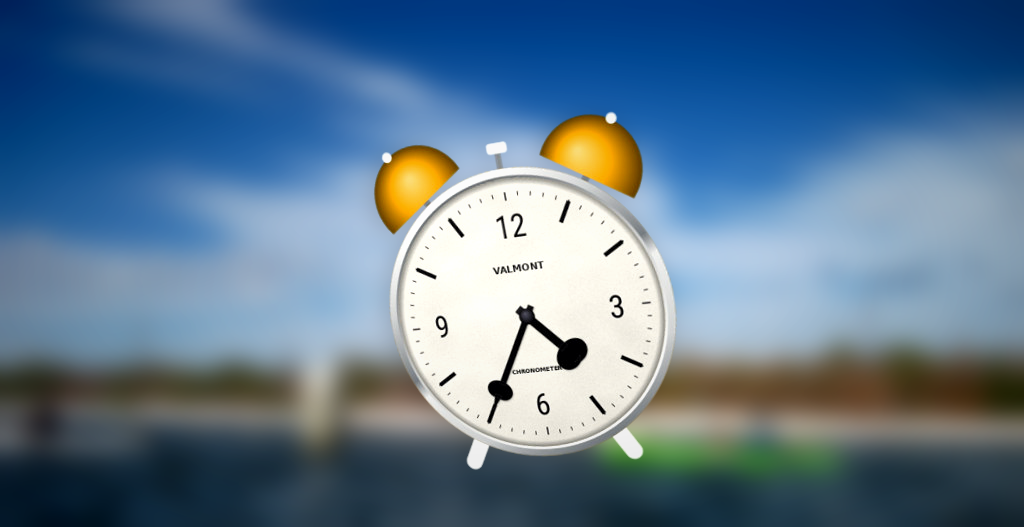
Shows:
4,35
